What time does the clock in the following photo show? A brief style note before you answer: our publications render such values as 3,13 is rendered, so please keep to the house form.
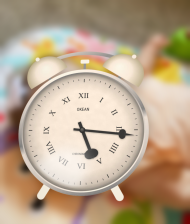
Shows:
5,16
